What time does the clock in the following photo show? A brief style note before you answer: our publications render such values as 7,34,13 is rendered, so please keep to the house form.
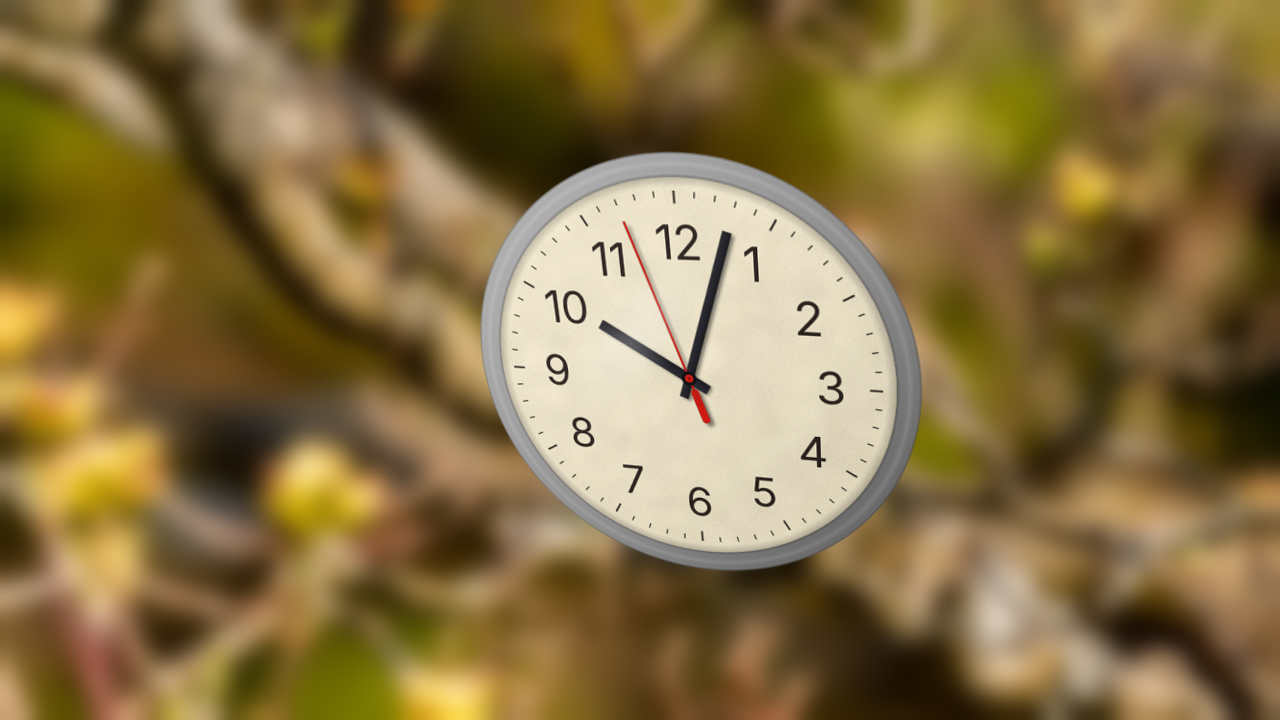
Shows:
10,02,57
